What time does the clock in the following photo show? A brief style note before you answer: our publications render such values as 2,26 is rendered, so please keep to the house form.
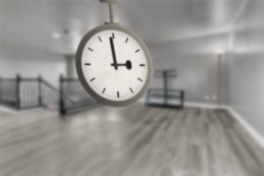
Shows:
2,59
